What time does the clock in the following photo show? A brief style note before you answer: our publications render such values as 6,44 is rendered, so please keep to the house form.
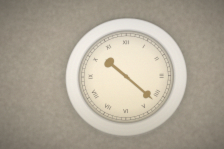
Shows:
10,22
